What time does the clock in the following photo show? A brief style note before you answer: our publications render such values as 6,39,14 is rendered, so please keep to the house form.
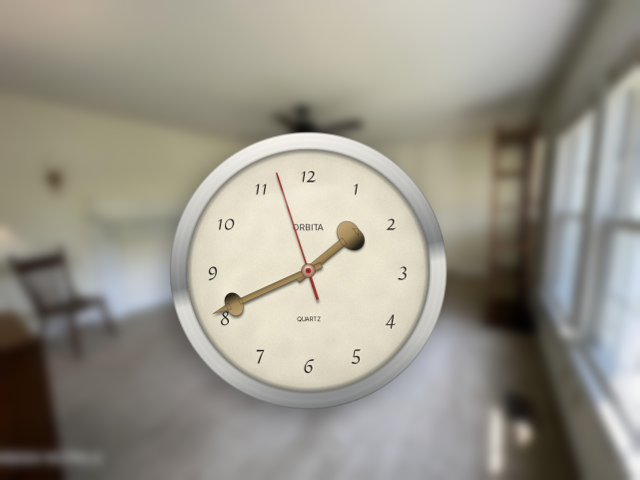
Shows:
1,40,57
